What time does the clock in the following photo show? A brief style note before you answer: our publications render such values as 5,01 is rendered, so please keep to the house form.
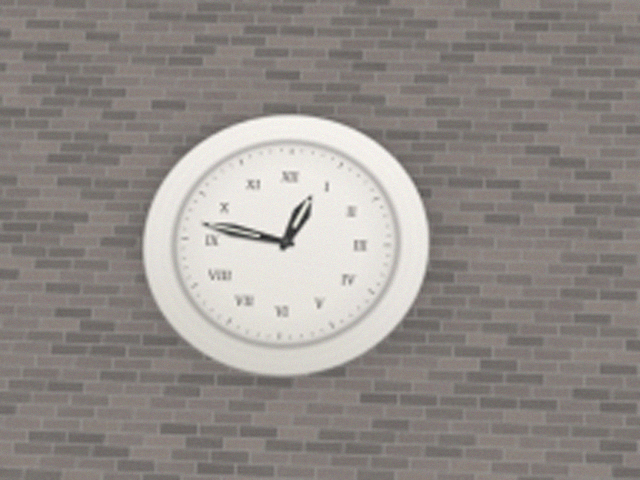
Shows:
12,47
